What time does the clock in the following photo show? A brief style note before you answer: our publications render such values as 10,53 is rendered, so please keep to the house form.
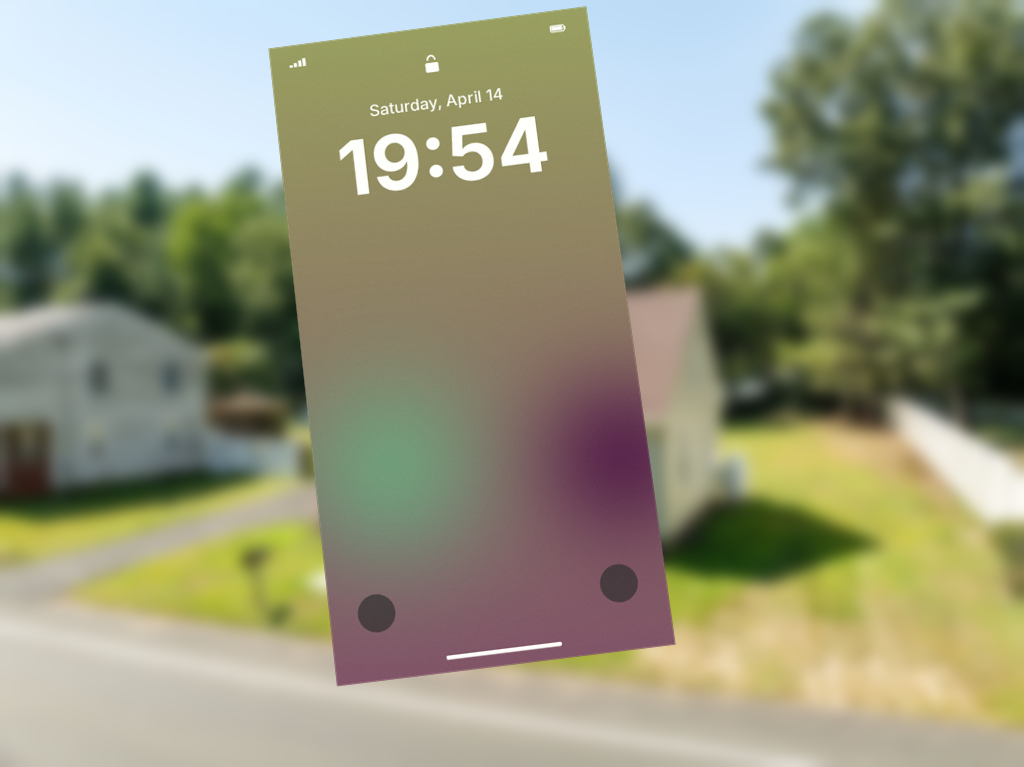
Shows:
19,54
